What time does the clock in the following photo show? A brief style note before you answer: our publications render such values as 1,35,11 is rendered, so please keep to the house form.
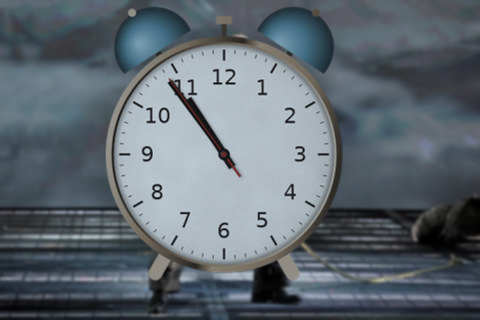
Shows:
10,53,54
